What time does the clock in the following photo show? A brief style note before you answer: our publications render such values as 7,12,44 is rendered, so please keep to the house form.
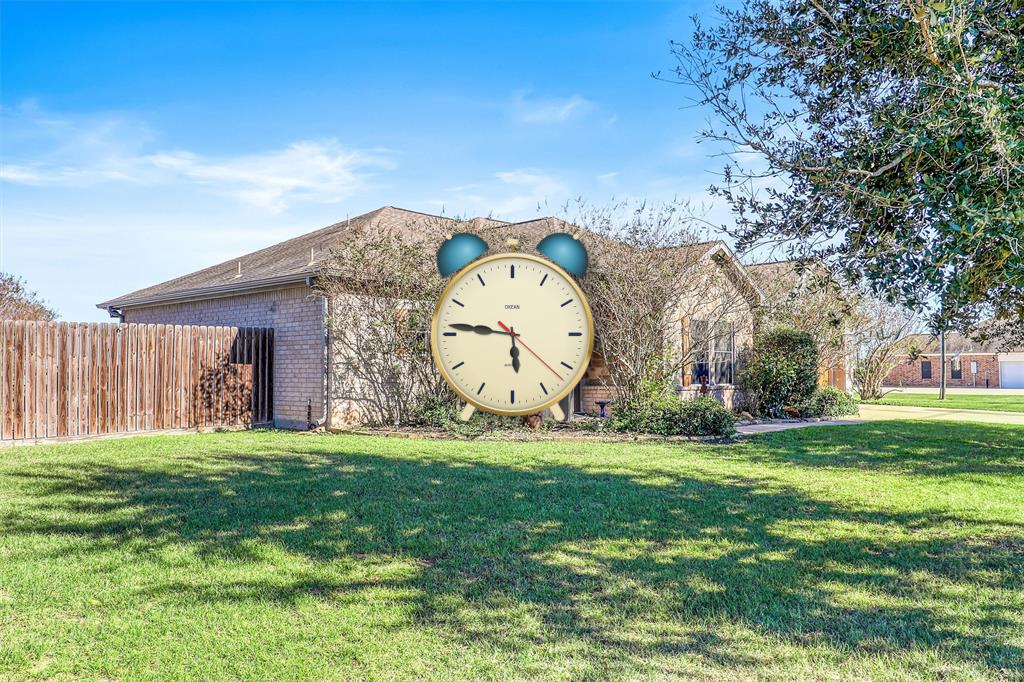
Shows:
5,46,22
